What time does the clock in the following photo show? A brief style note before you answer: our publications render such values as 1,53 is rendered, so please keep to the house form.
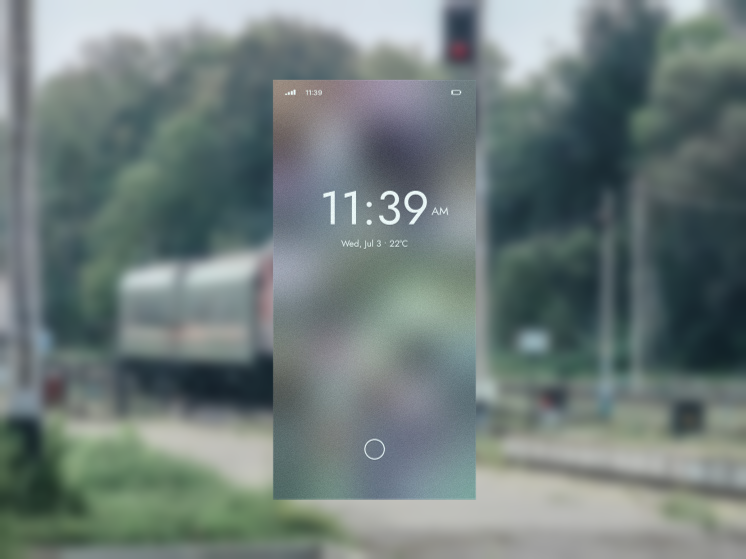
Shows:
11,39
